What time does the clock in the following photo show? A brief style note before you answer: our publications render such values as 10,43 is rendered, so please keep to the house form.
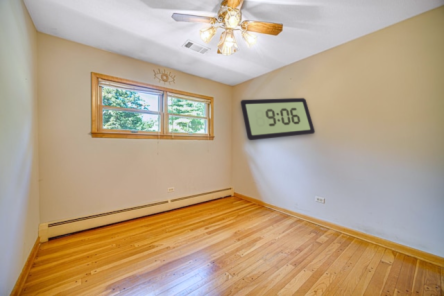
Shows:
9,06
